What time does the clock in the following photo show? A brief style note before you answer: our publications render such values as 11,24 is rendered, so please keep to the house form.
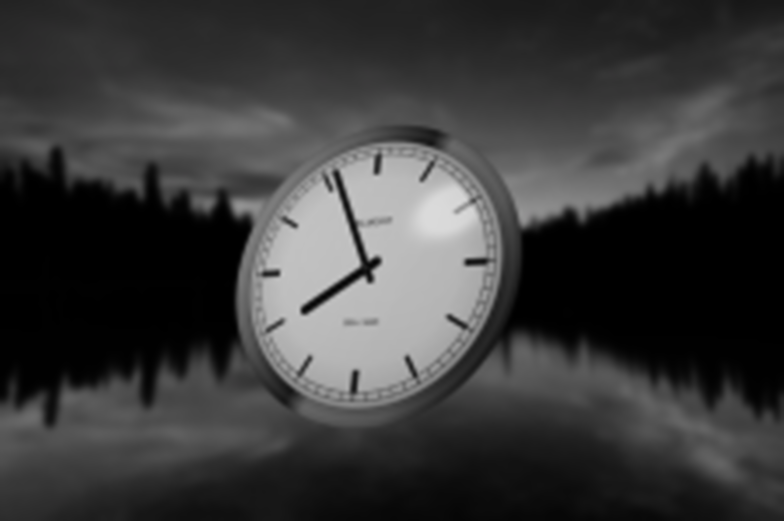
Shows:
7,56
